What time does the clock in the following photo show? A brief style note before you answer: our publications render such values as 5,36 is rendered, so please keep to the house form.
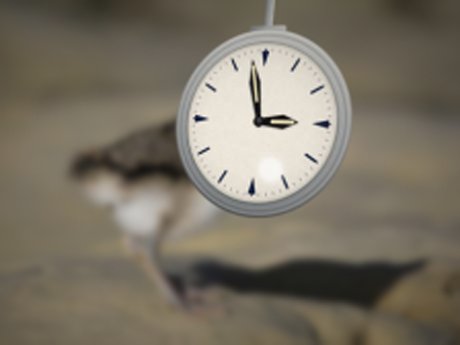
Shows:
2,58
